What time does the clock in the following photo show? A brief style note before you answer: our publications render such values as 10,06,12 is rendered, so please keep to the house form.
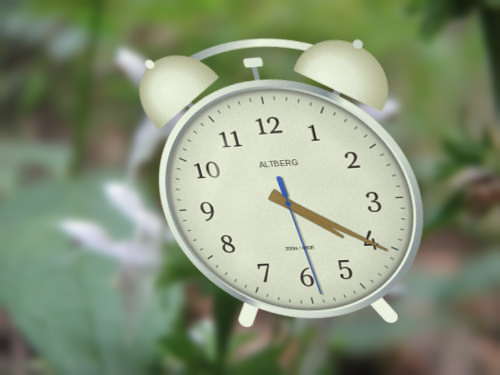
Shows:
4,20,29
